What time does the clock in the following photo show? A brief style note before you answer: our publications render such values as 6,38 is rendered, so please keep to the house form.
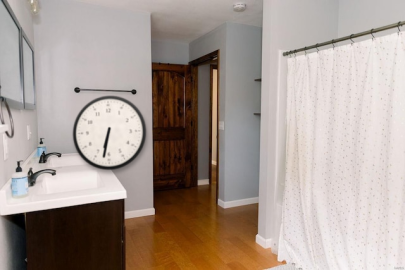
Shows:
6,32
